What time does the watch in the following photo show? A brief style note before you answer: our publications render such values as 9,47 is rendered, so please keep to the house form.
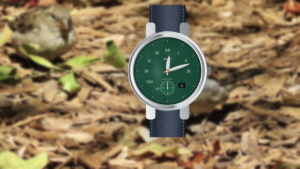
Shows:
12,12
